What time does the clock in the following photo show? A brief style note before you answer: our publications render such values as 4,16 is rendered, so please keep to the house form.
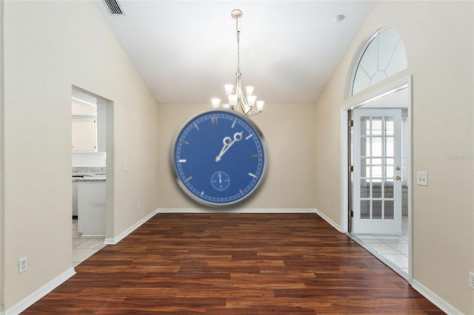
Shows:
1,08
